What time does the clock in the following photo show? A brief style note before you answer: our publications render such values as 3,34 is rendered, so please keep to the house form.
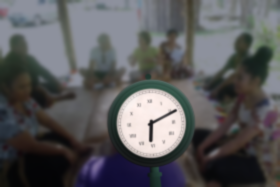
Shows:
6,11
